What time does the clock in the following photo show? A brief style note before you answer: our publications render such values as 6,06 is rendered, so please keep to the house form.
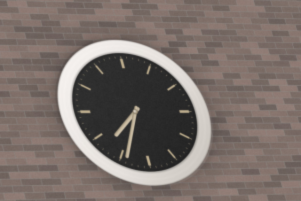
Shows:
7,34
